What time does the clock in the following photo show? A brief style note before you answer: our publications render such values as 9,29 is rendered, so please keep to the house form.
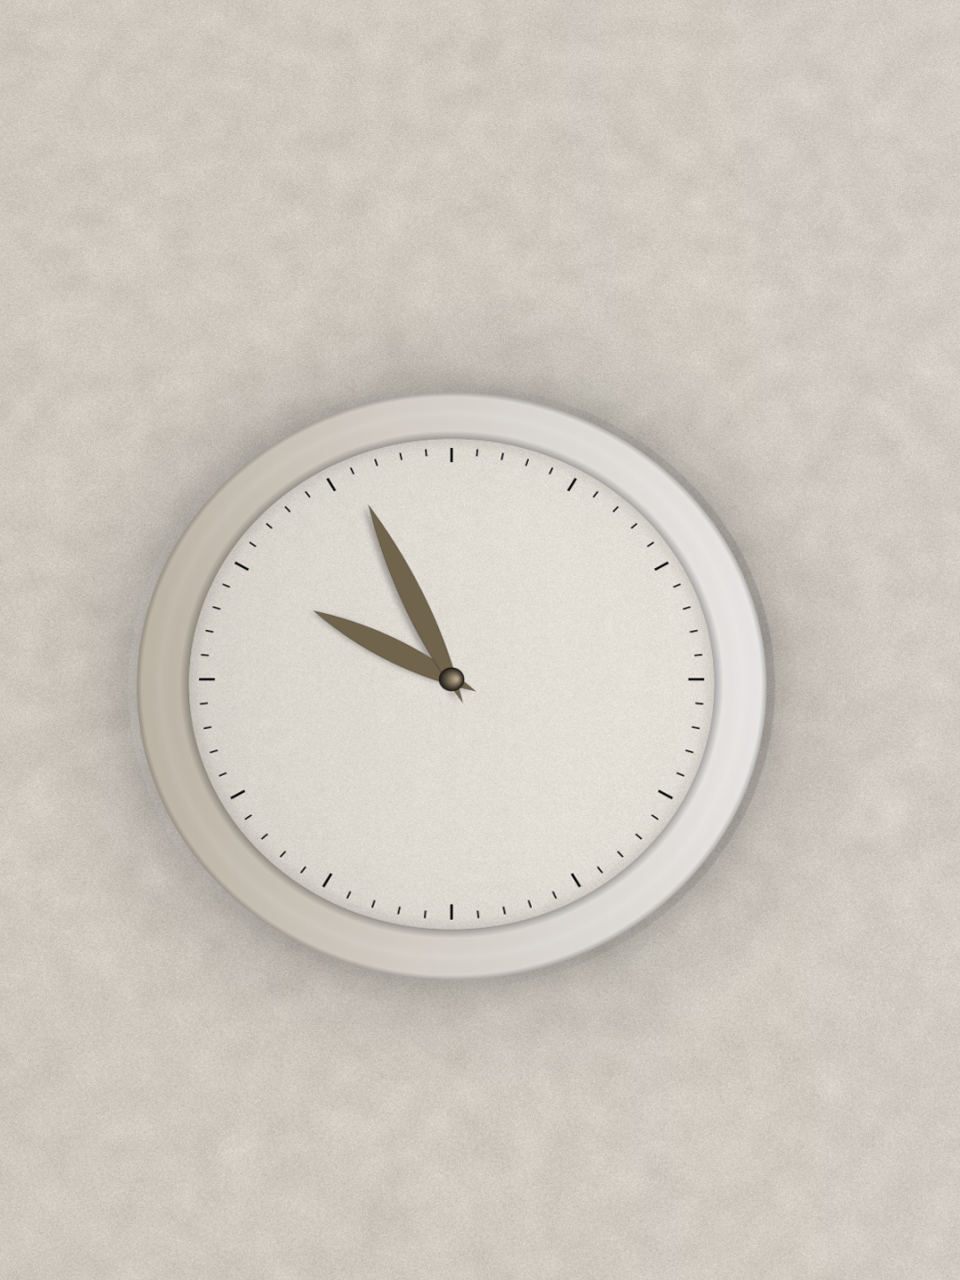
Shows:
9,56
